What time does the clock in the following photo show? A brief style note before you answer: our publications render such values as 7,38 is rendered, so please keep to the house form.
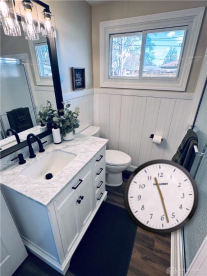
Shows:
11,28
